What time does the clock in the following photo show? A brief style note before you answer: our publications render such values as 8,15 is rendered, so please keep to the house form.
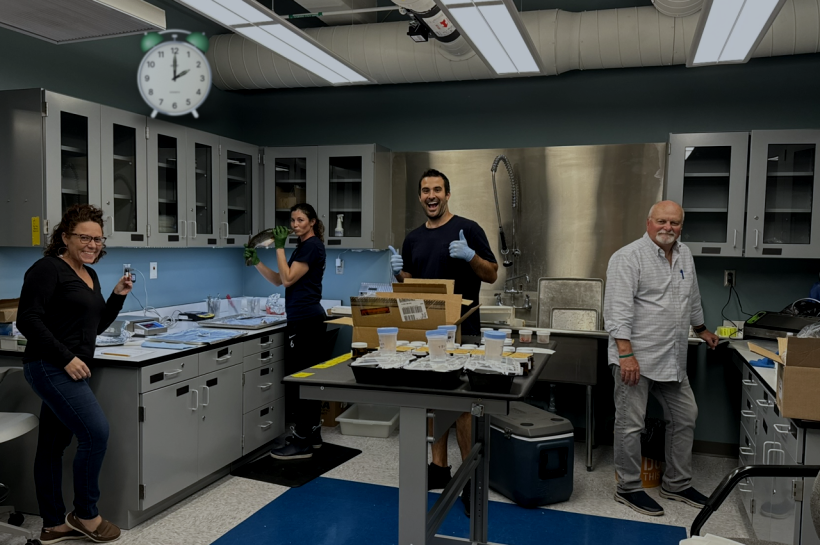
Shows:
2,00
